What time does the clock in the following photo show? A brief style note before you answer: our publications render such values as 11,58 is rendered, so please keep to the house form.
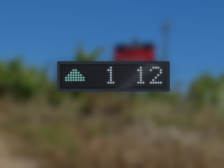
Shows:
1,12
